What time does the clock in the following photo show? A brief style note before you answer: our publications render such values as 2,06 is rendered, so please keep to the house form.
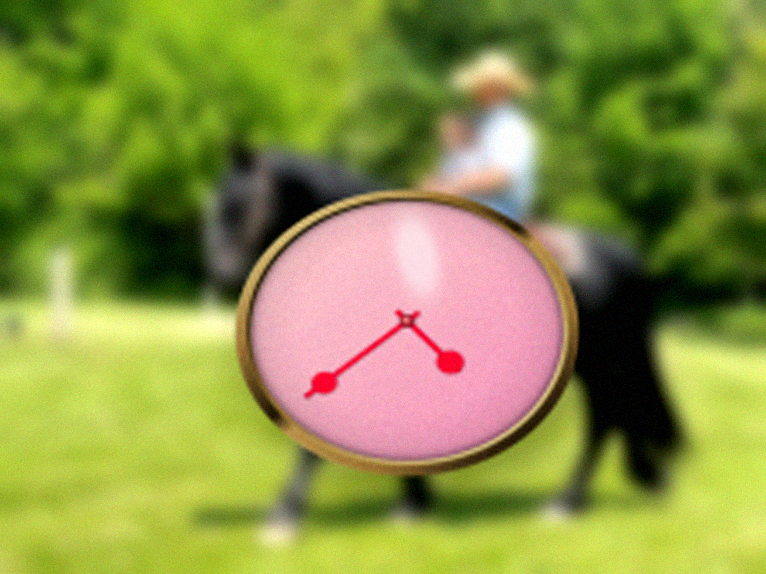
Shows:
4,38
